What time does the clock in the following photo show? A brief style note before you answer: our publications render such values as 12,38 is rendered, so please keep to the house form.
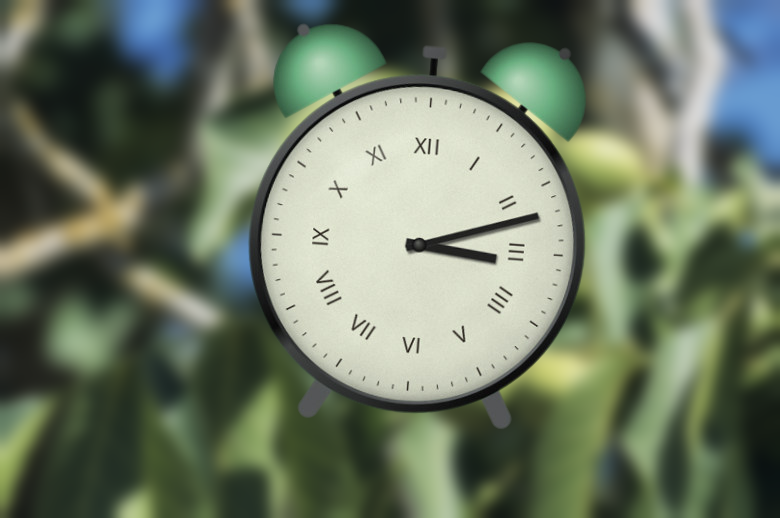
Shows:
3,12
